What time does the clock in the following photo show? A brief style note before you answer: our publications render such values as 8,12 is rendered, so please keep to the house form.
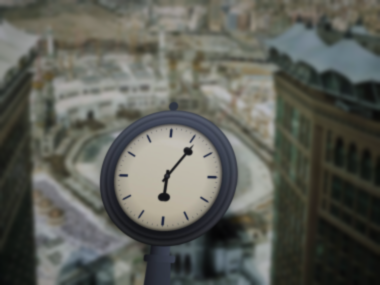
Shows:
6,06
